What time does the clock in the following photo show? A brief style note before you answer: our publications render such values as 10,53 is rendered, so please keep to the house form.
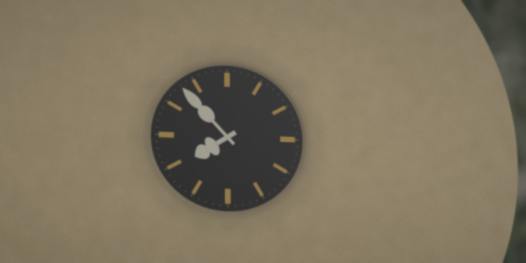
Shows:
7,53
